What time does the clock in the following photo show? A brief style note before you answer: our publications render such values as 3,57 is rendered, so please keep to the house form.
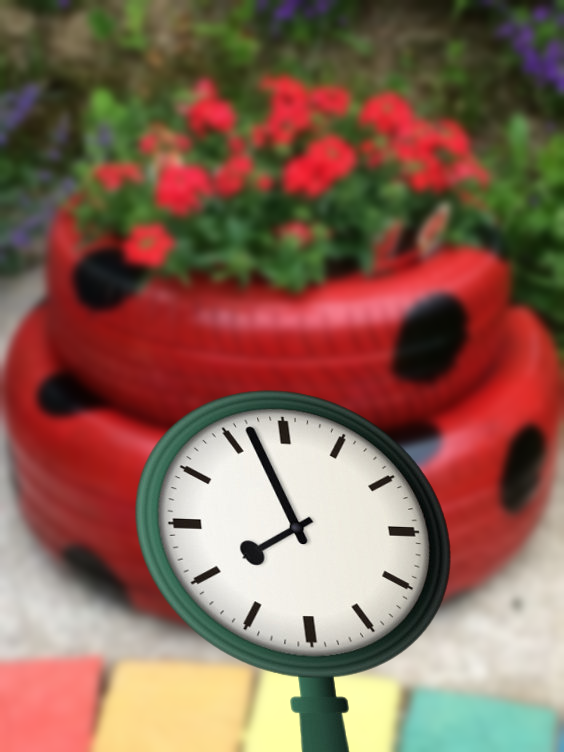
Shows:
7,57
